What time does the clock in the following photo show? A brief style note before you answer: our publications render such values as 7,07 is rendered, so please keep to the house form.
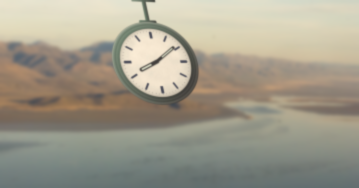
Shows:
8,09
